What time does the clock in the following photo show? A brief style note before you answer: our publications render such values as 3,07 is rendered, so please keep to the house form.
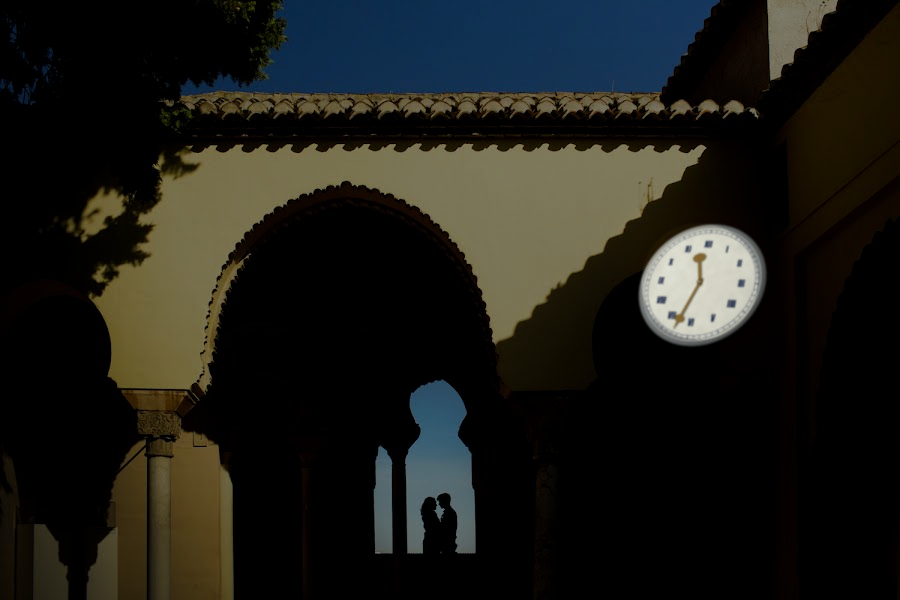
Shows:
11,33
